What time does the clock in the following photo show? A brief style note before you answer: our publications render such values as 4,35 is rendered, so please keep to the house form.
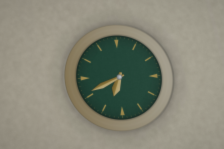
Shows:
6,41
